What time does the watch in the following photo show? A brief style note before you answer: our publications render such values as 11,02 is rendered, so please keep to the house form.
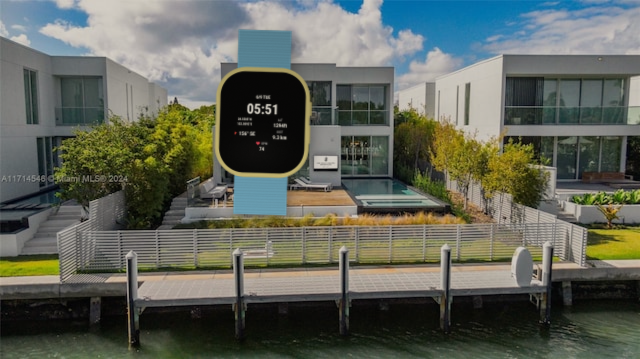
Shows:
5,51
